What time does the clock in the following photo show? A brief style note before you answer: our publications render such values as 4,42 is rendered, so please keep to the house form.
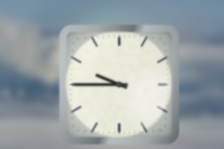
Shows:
9,45
